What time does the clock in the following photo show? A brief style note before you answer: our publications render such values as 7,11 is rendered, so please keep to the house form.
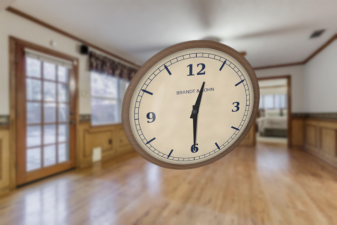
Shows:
12,30
